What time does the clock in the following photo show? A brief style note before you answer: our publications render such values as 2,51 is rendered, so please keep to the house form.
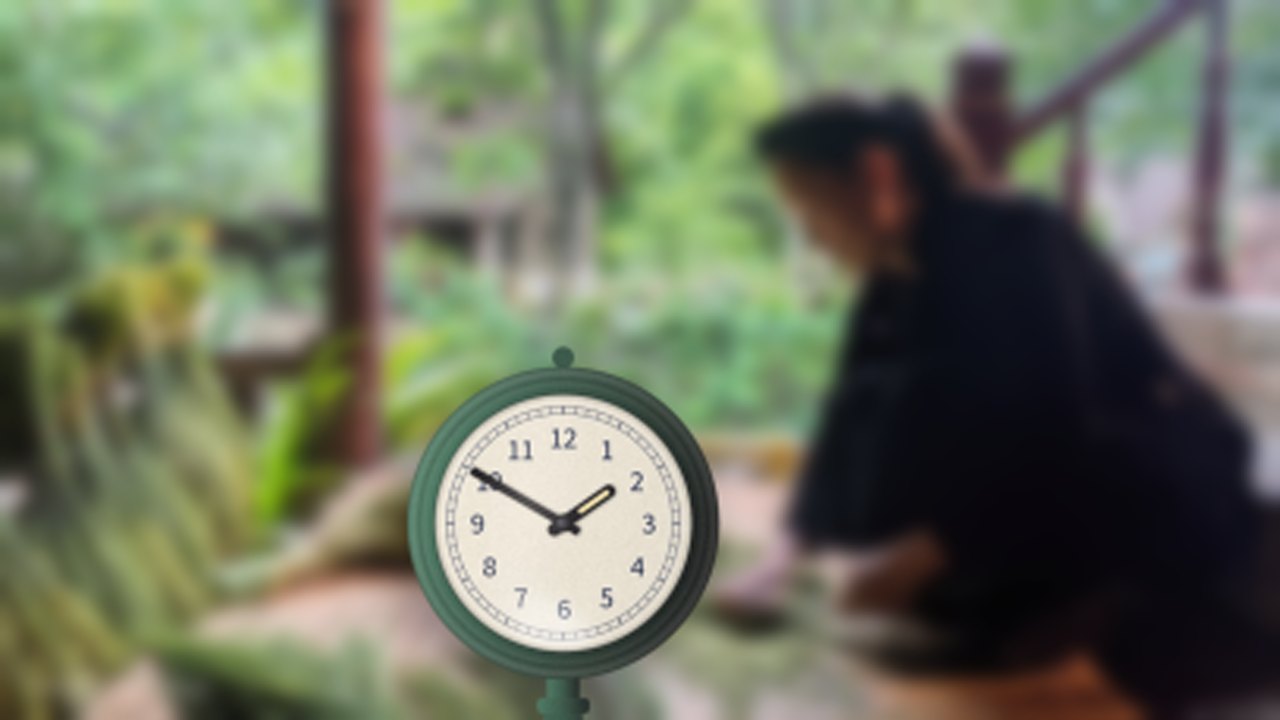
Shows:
1,50
